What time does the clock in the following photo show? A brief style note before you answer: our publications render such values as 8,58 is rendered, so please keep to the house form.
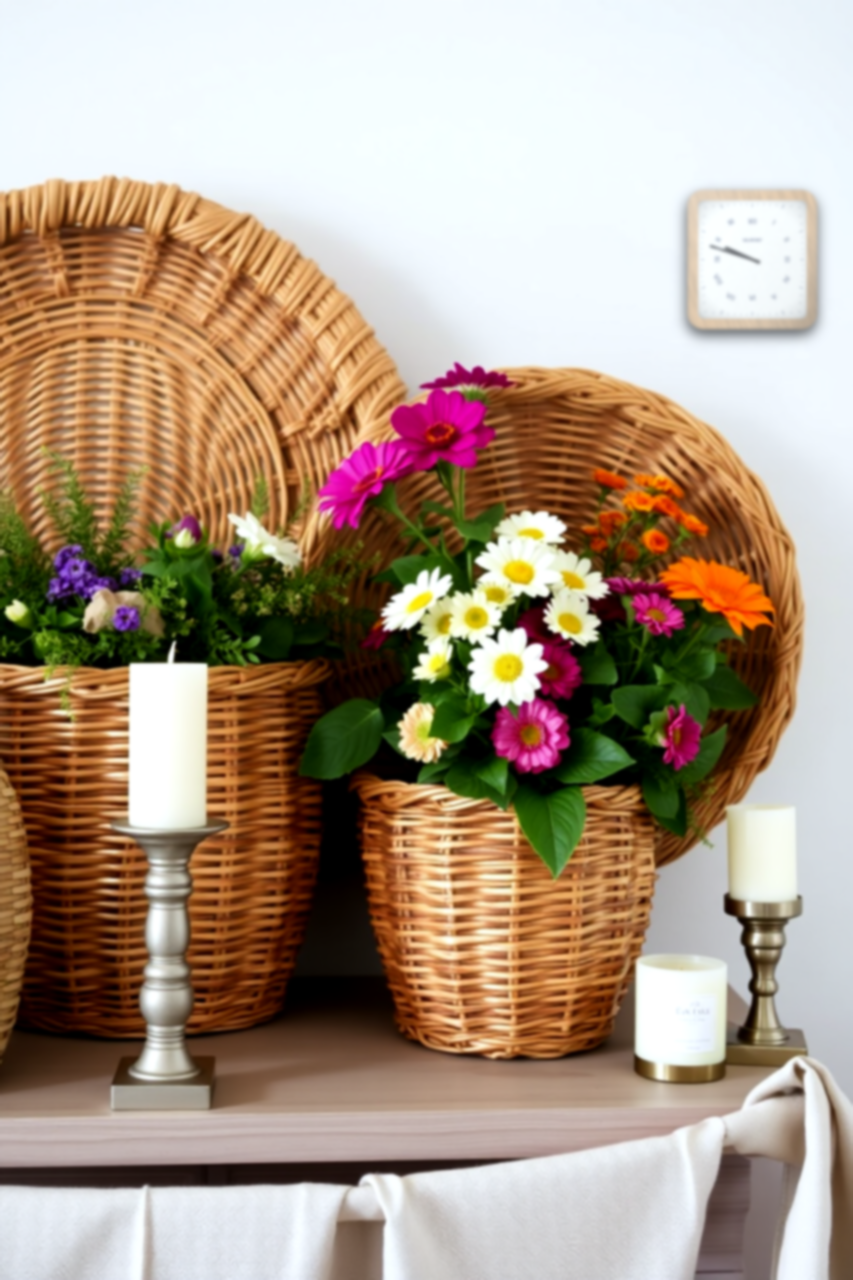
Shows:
9,48
